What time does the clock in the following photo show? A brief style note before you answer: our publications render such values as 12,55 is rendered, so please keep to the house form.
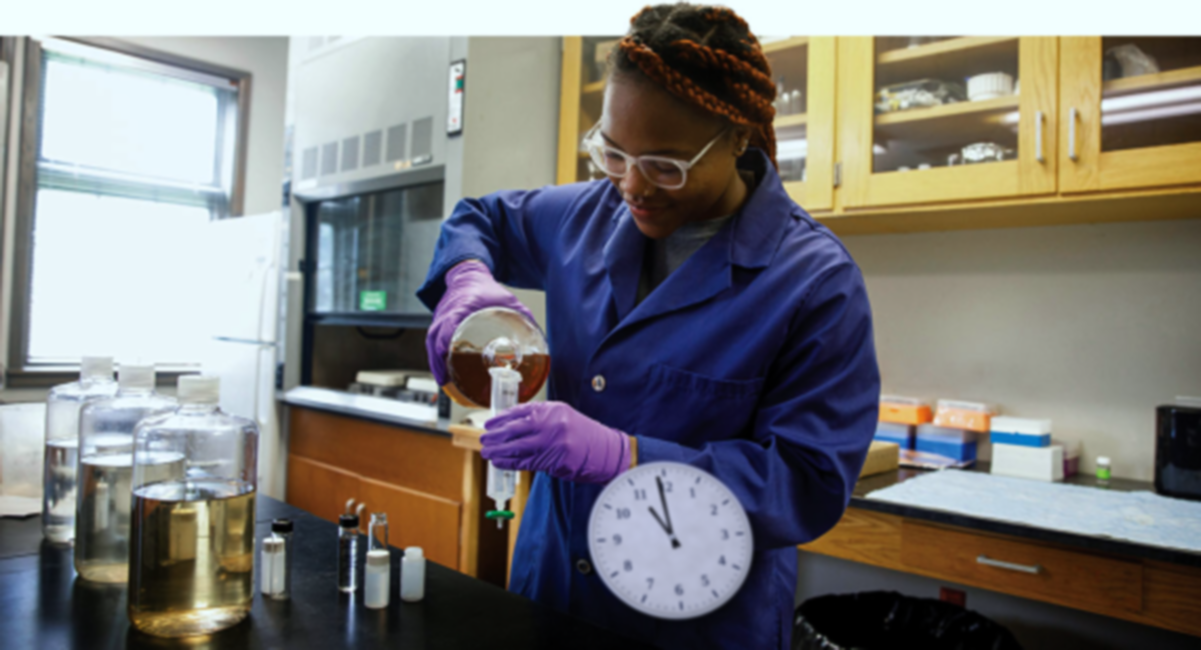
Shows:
10,59
